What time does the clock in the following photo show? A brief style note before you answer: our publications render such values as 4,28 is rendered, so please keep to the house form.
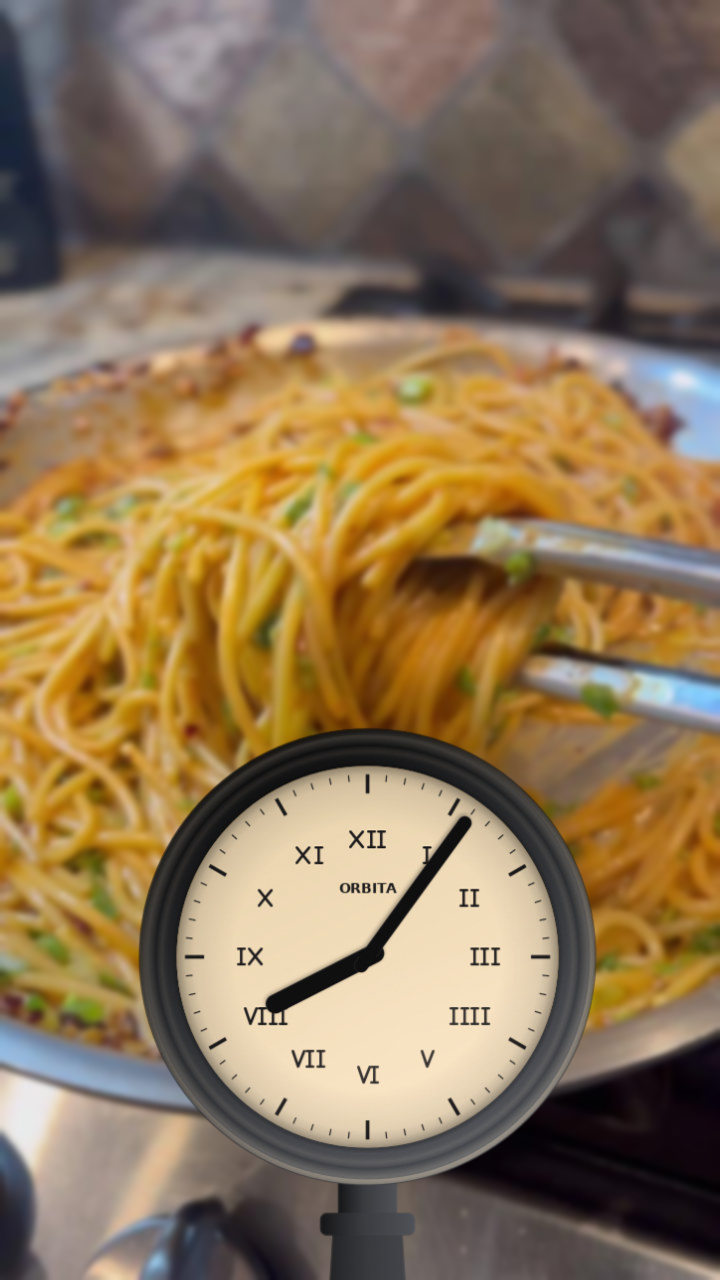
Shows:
8,06
